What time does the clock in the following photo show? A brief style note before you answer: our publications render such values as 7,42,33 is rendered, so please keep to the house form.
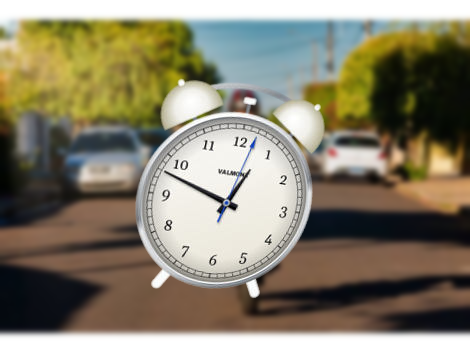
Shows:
12,48,02
